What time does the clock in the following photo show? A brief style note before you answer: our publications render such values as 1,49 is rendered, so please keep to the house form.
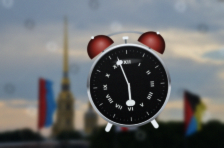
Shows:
5,57
